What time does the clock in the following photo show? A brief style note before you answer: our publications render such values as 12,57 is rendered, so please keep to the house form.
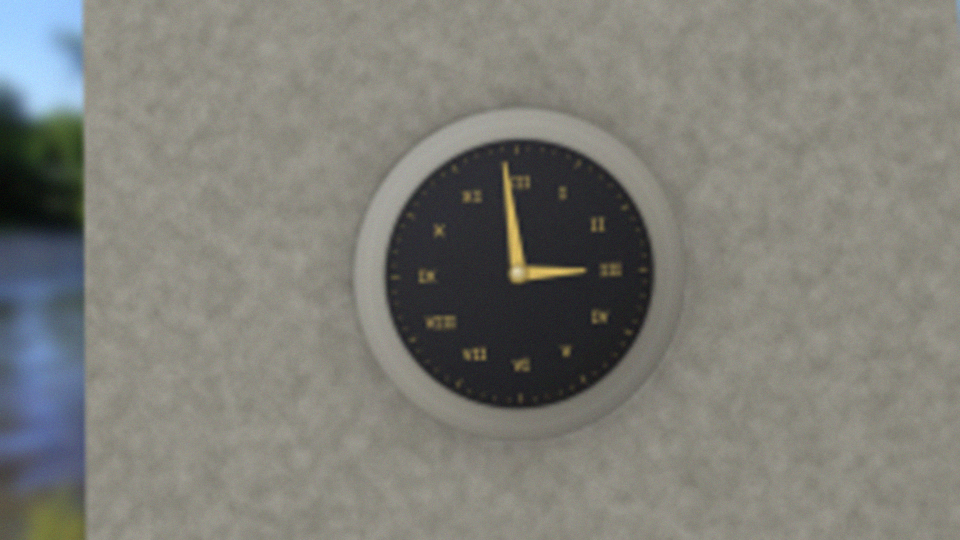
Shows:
2,59
